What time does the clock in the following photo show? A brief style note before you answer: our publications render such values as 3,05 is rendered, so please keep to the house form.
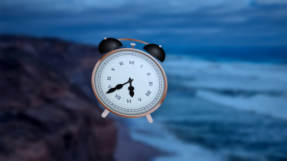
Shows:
5,39
